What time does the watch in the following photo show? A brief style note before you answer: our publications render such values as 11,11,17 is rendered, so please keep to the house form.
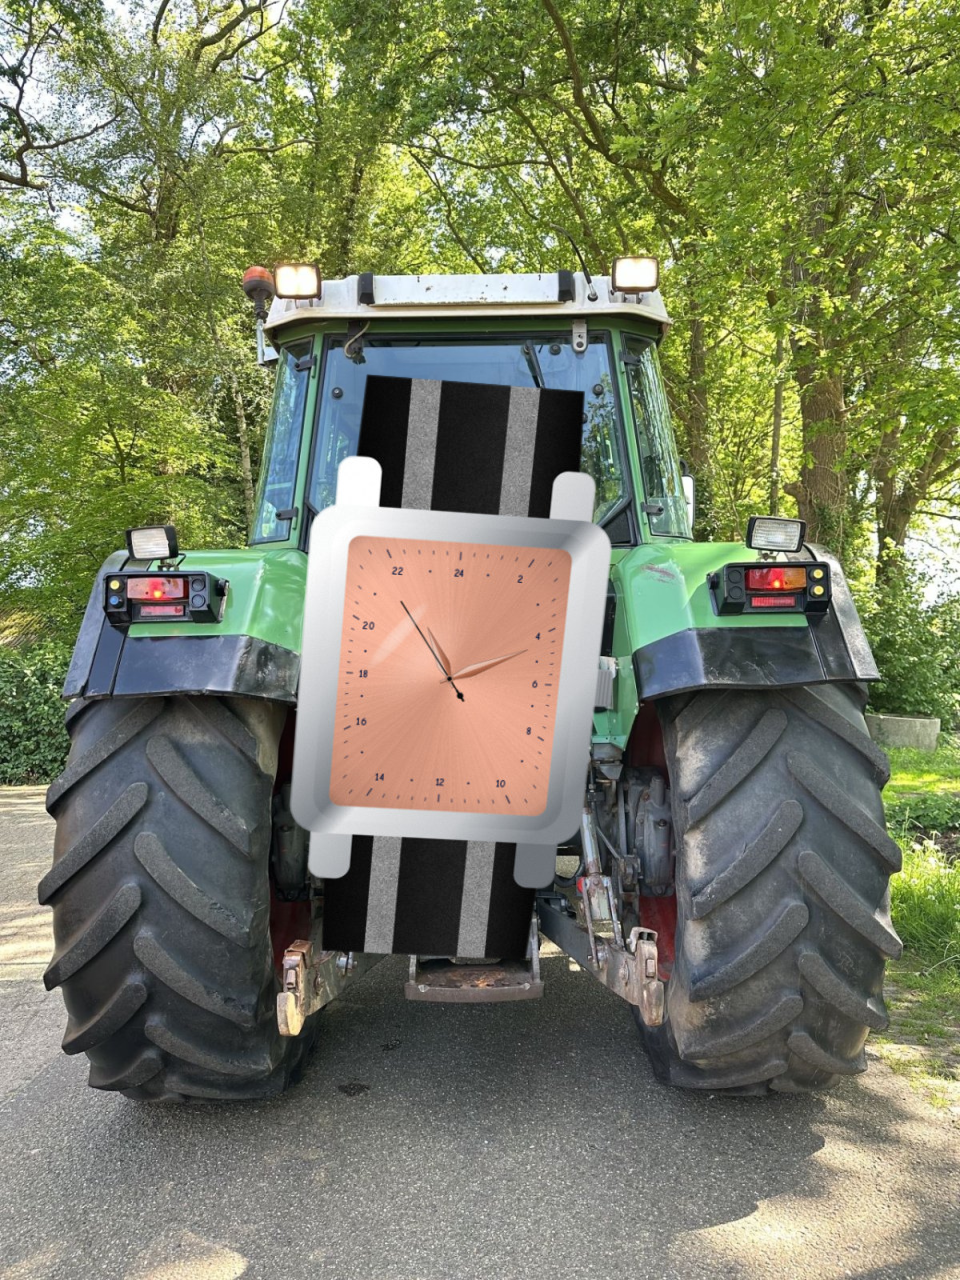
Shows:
22,10,54
